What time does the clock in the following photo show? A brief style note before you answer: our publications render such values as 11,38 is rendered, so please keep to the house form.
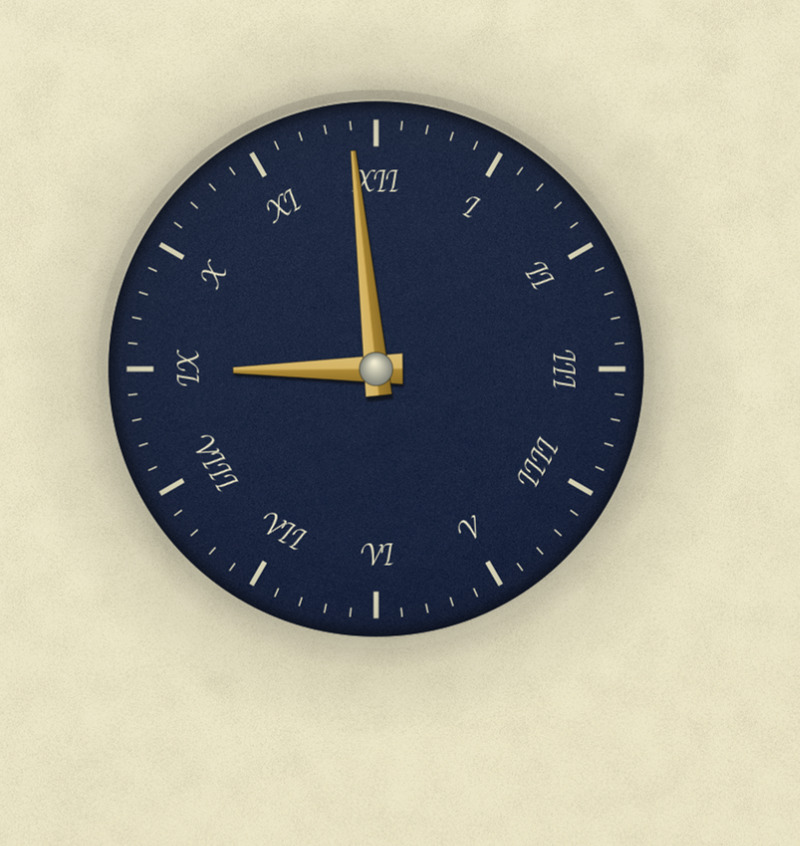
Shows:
8,59
